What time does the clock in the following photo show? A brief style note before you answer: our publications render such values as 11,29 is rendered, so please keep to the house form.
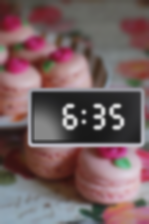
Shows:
6,35
